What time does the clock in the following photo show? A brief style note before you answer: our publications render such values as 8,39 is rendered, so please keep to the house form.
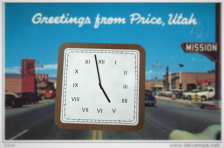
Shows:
4,58
